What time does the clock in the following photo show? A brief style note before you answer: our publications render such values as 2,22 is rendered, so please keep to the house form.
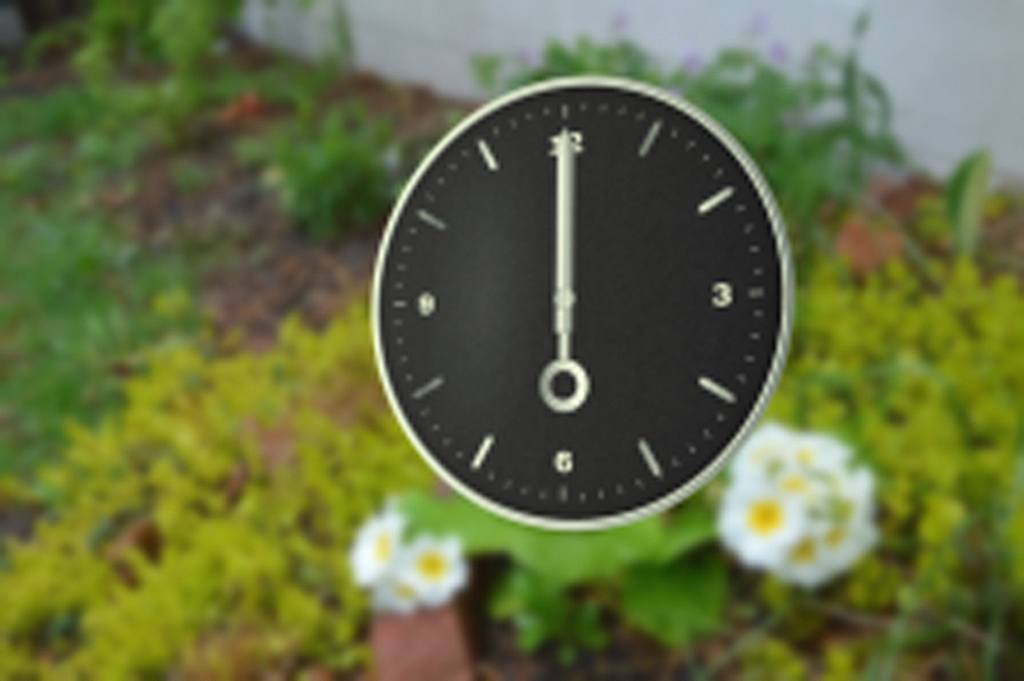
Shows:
6,00
